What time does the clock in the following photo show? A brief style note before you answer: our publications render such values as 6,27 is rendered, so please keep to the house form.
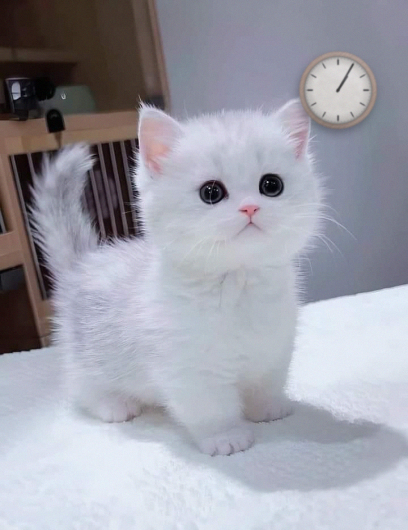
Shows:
1,05
